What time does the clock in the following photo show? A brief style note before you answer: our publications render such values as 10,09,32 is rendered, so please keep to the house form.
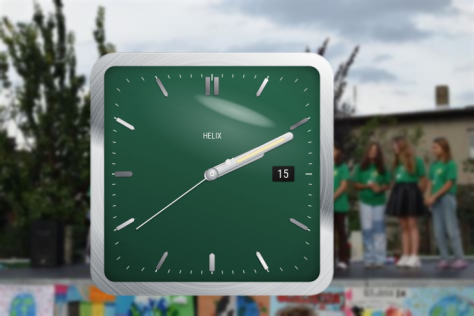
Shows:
2,10,39
